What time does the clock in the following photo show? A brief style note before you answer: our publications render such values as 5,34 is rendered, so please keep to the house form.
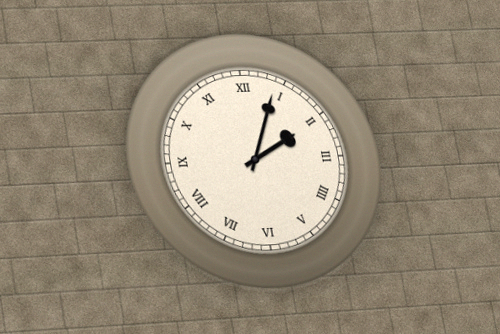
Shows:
2,04
